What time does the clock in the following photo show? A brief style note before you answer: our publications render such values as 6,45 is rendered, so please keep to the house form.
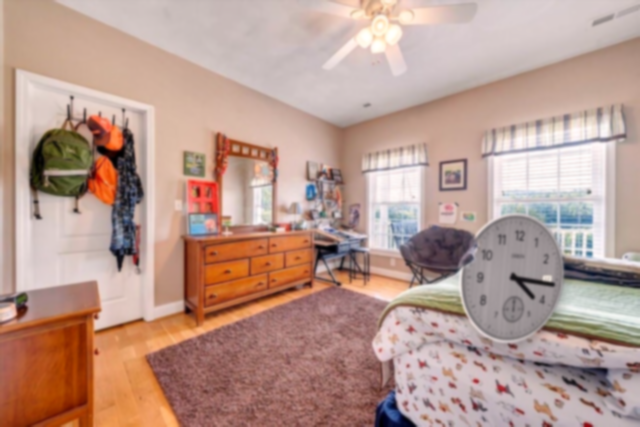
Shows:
4,16
